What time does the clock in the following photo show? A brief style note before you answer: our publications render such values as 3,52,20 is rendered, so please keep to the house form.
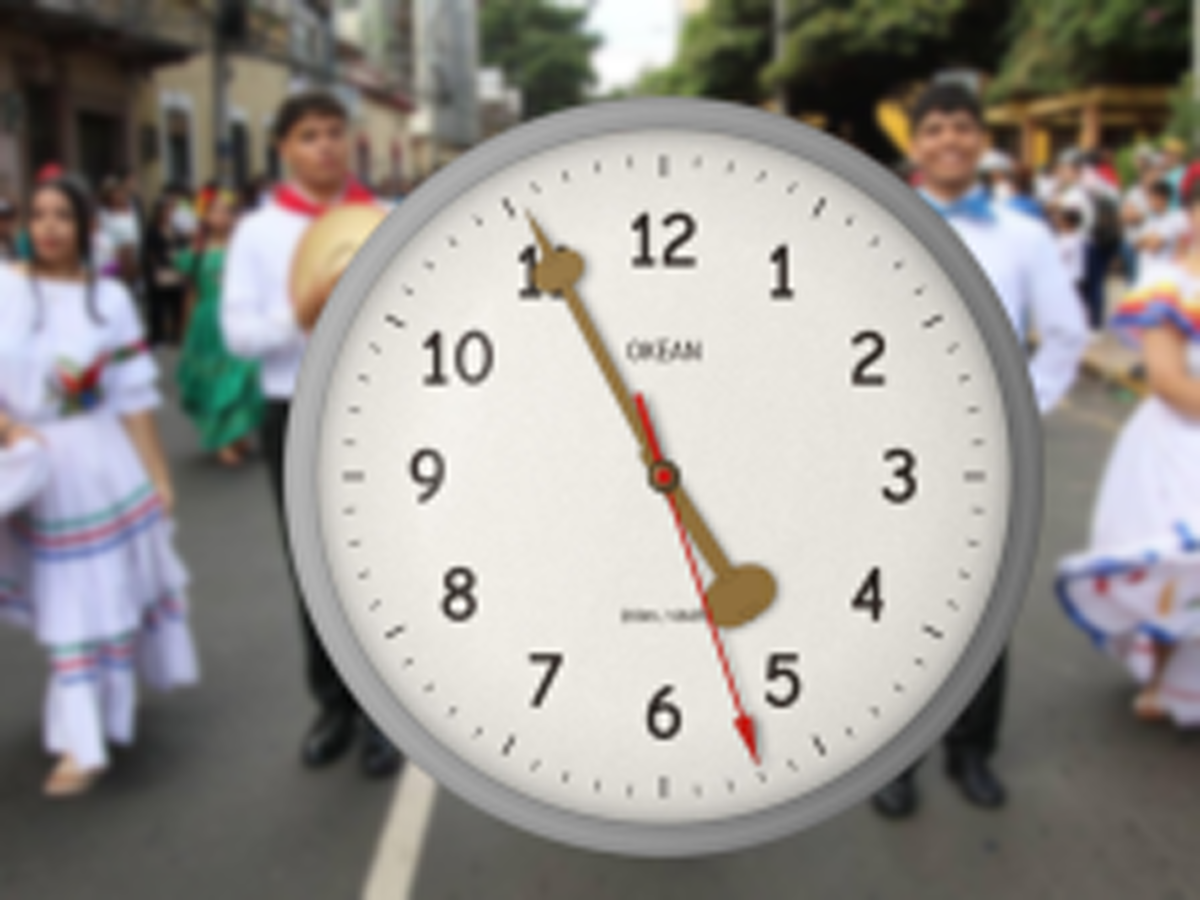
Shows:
4,55,27
